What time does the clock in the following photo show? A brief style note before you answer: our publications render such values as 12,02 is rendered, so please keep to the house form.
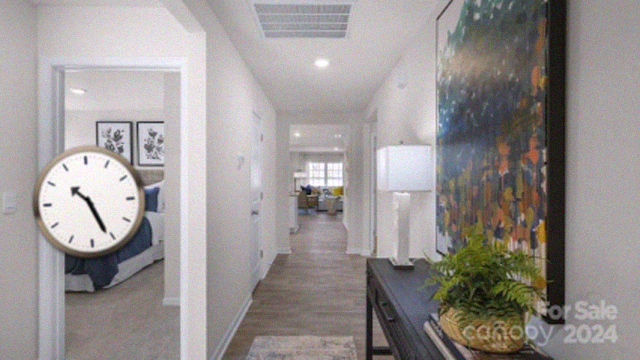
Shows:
10,26
